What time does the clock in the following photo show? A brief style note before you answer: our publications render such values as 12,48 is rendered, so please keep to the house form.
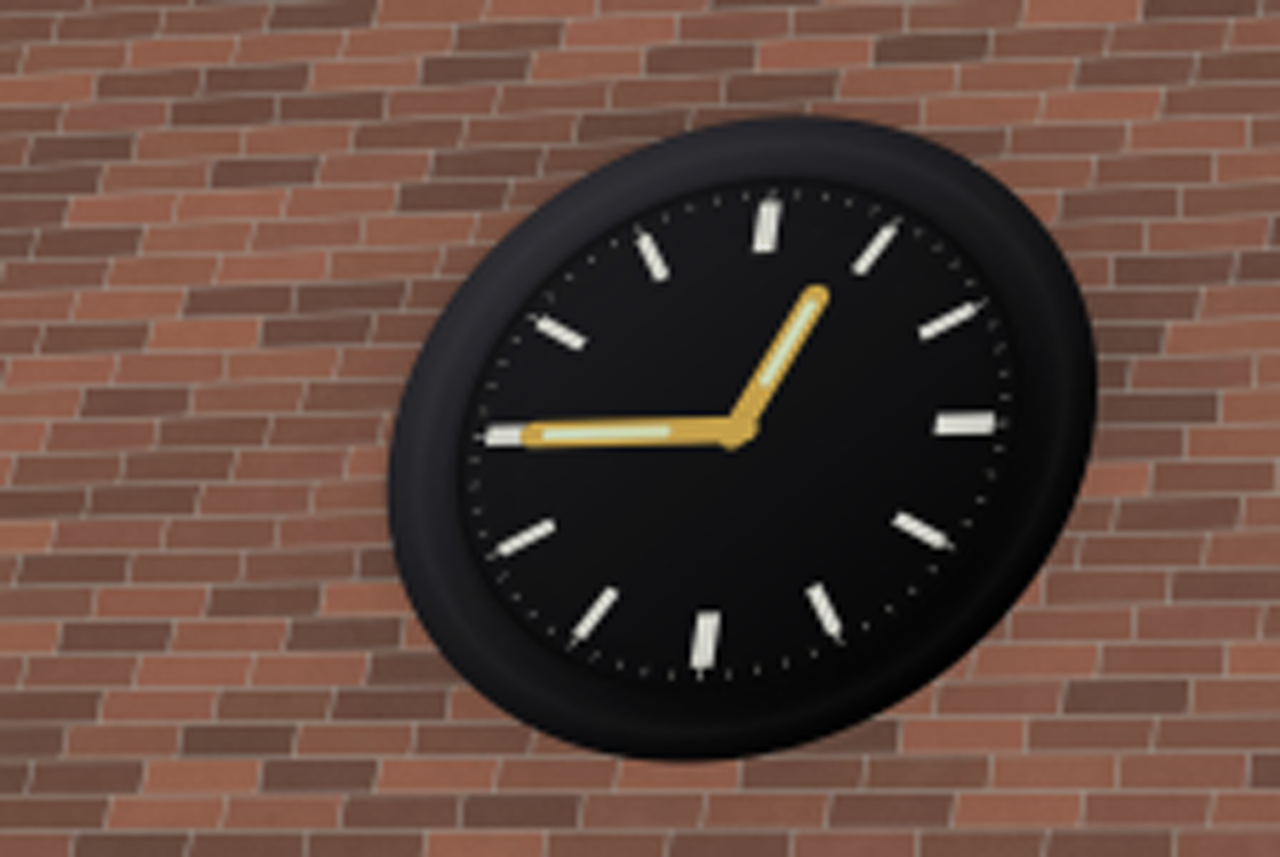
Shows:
12,45
